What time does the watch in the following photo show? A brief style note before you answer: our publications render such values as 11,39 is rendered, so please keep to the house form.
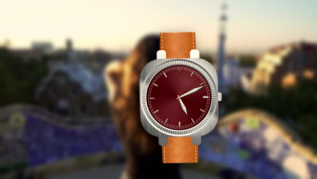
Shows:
5,11
